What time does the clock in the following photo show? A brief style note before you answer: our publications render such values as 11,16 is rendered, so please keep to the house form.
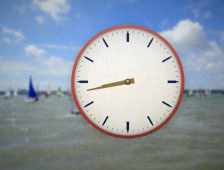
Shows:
8,43
